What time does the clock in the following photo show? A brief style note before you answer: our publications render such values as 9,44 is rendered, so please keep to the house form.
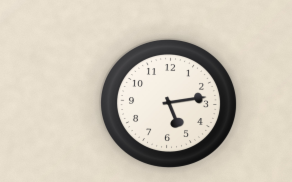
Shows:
5,13
